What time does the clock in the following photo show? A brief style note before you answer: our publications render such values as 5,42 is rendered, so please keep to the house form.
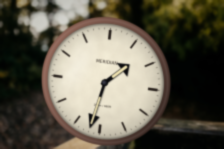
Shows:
1,32
